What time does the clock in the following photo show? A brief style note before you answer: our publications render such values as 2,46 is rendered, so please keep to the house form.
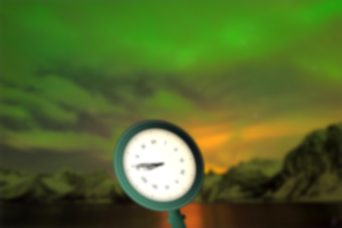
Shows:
8,46
